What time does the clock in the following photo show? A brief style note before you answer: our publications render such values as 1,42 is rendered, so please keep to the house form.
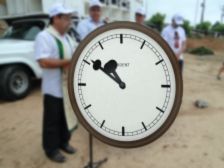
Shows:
10,51
